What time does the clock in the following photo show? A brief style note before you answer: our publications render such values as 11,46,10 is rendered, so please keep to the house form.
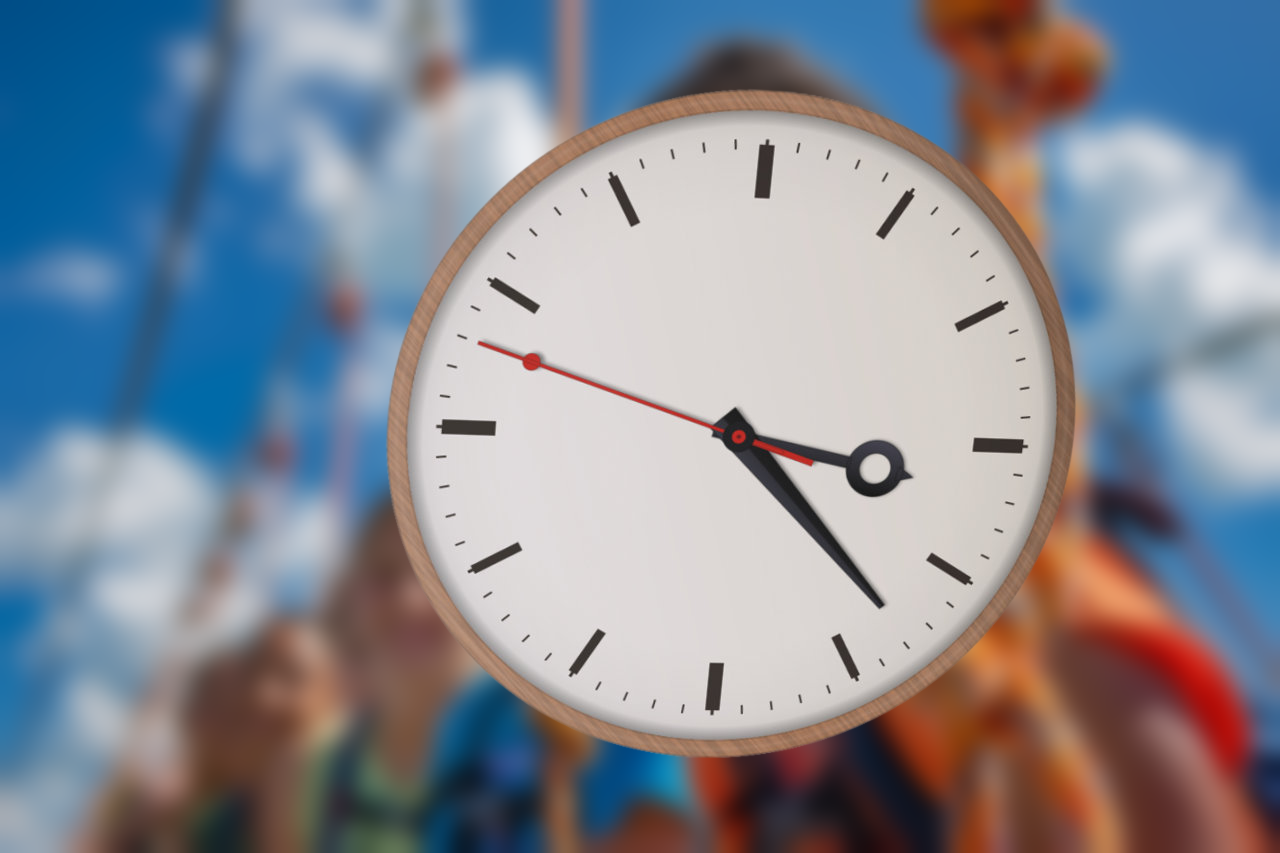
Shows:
3,22,48
